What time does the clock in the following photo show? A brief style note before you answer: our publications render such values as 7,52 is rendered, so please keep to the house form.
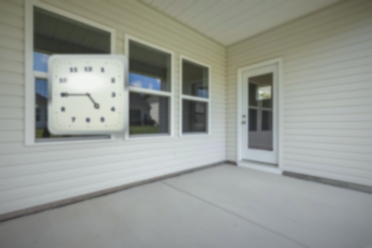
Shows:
4,45
